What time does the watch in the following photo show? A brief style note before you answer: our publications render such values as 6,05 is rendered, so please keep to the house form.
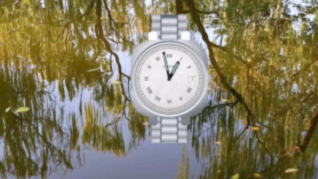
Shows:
12,58
